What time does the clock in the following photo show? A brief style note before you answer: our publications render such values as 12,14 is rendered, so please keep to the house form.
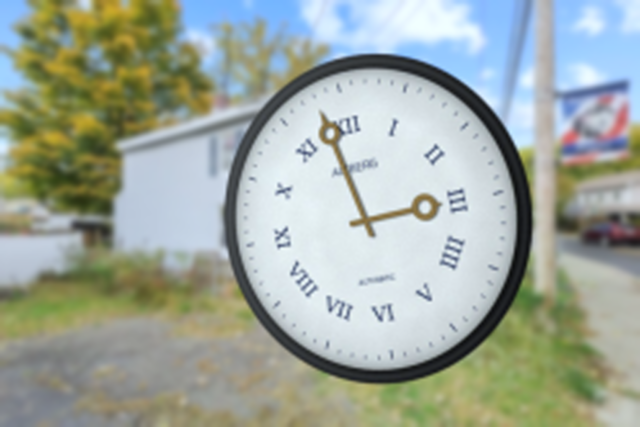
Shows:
2,58
